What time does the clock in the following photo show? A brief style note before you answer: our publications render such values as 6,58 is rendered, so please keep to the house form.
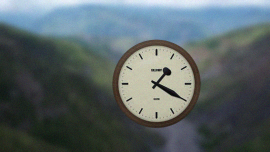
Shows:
1,20
